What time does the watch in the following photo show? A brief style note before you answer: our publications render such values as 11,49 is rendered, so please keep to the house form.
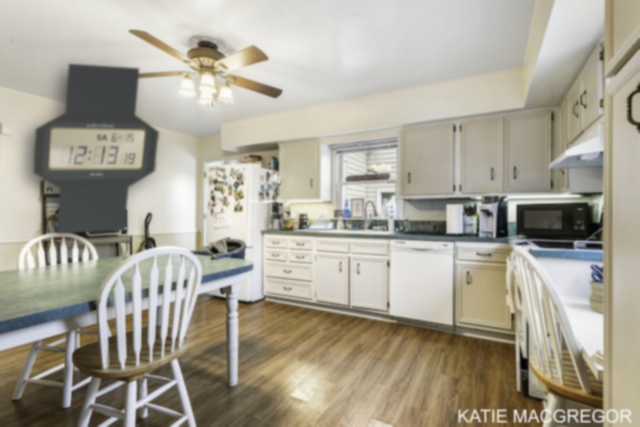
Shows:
12,13
